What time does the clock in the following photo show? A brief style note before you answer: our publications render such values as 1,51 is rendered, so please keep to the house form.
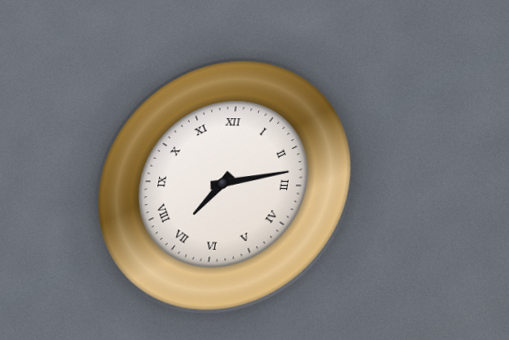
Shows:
7,13
